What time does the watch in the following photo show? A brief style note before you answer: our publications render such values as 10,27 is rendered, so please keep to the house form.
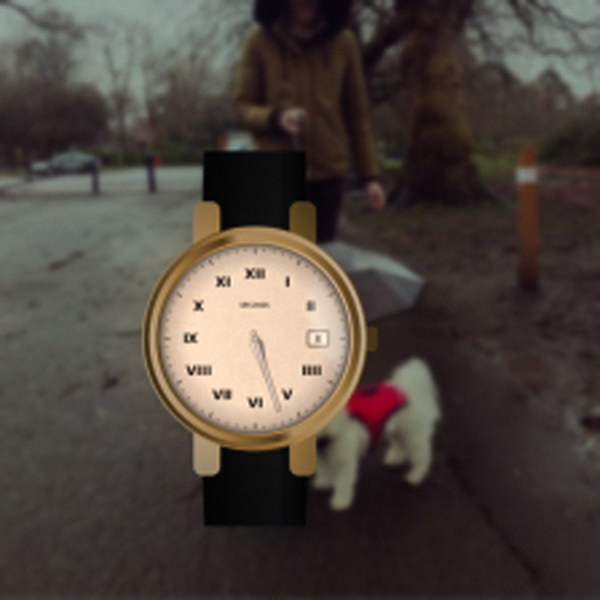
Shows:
5,27
